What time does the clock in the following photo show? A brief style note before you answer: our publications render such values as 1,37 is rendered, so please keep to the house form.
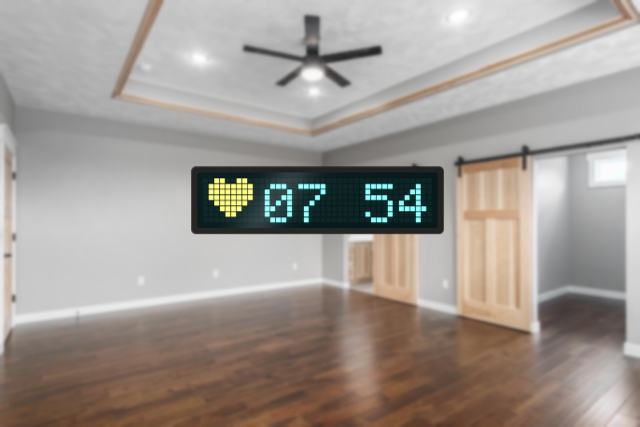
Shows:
7,54
